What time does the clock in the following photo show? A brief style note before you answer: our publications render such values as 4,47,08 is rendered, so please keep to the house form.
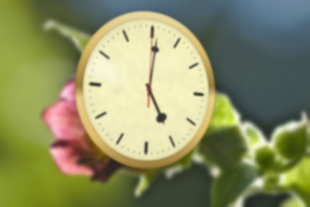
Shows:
5,01,00
